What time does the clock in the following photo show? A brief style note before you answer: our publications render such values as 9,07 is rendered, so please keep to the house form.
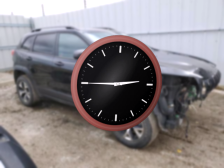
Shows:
2,45
